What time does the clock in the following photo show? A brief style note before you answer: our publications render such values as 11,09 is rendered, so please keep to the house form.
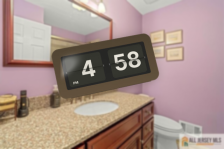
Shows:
4,58
